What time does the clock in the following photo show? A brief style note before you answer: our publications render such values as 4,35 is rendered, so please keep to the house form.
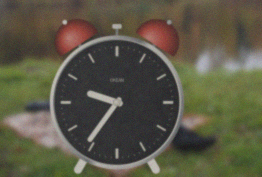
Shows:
9,36
